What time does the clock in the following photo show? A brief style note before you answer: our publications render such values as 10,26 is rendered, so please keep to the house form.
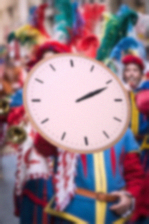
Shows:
2,11
